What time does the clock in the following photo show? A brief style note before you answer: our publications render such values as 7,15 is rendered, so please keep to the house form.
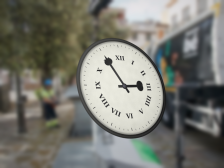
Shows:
2,55
